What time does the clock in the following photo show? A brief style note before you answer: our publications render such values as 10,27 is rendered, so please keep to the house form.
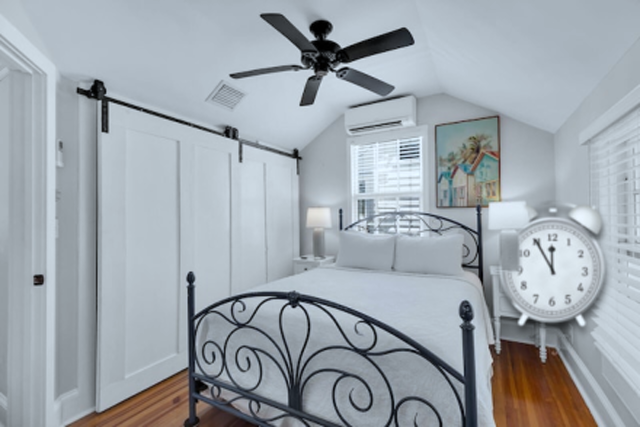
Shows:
11,55
